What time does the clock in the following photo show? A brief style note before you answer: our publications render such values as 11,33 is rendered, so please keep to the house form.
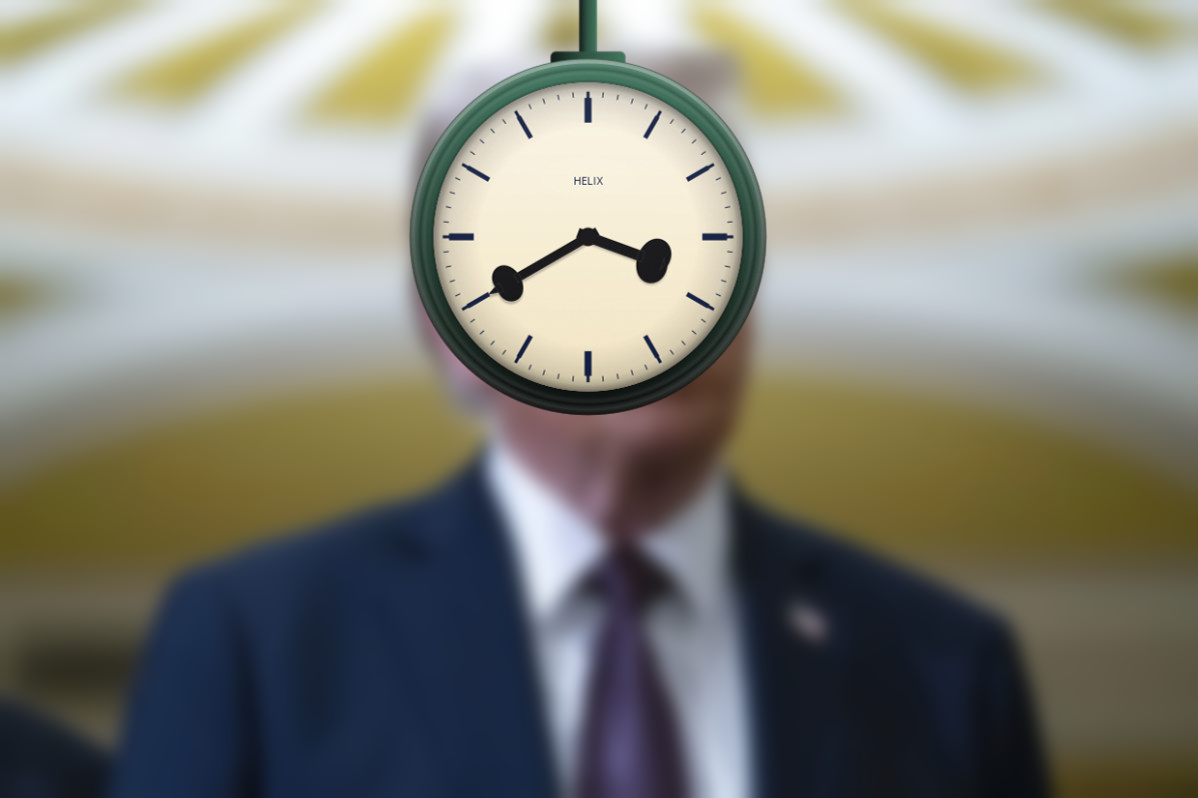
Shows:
3,40
